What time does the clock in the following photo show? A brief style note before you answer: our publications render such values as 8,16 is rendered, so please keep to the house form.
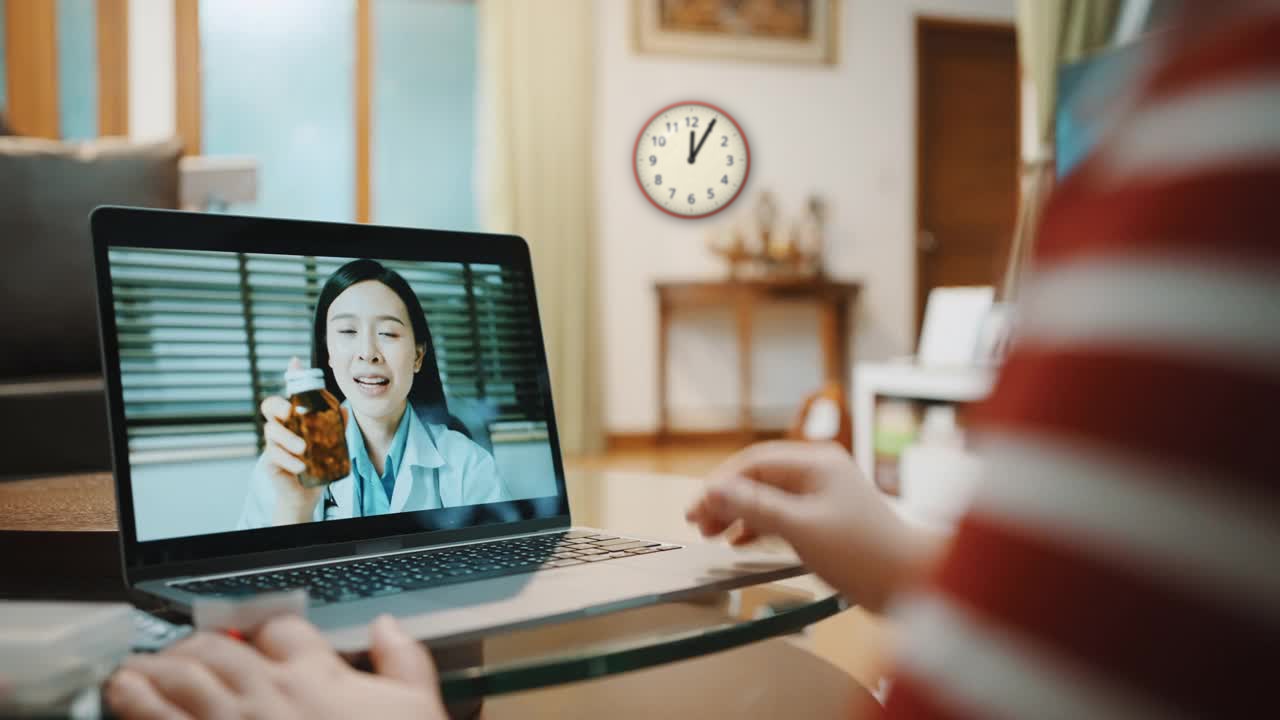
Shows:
12,05
